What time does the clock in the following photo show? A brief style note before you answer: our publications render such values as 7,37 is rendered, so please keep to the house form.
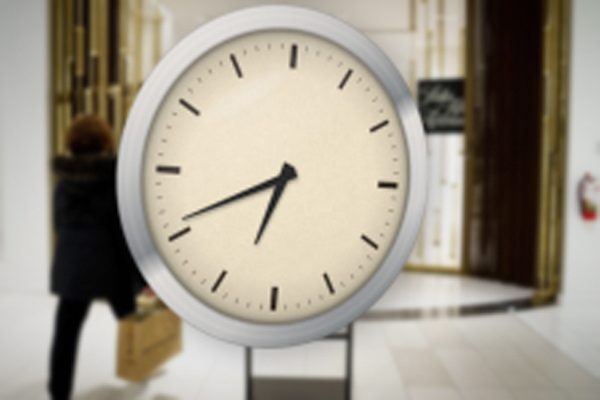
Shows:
6,41
